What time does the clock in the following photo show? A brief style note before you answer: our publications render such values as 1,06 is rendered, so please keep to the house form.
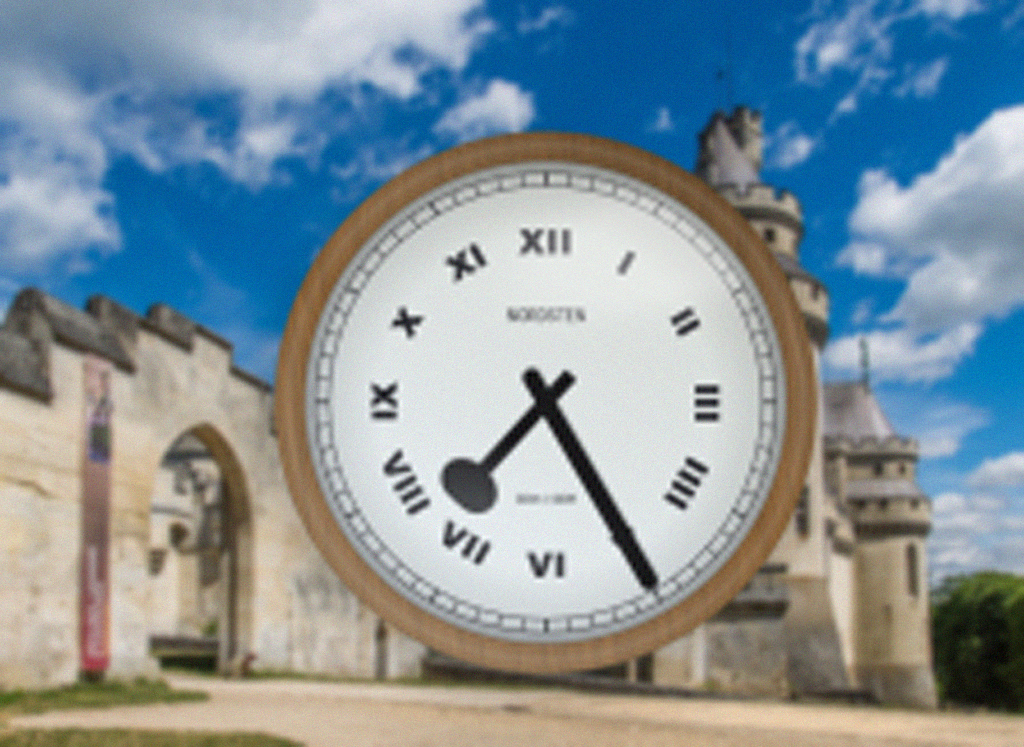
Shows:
7,25
